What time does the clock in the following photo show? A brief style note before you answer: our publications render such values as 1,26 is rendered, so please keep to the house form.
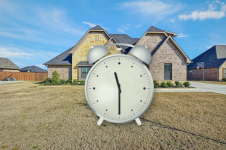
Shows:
11,30
